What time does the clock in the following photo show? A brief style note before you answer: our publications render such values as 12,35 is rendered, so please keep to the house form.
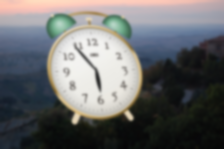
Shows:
5,54
